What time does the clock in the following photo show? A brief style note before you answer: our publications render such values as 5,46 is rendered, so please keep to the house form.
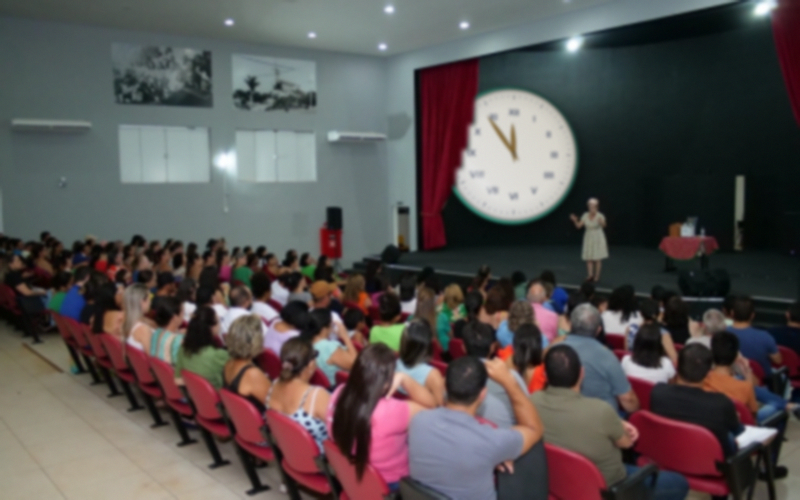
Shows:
11,54
